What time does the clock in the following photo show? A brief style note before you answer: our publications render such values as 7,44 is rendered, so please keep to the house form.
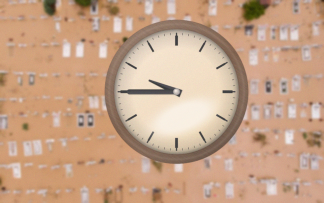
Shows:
9,45
